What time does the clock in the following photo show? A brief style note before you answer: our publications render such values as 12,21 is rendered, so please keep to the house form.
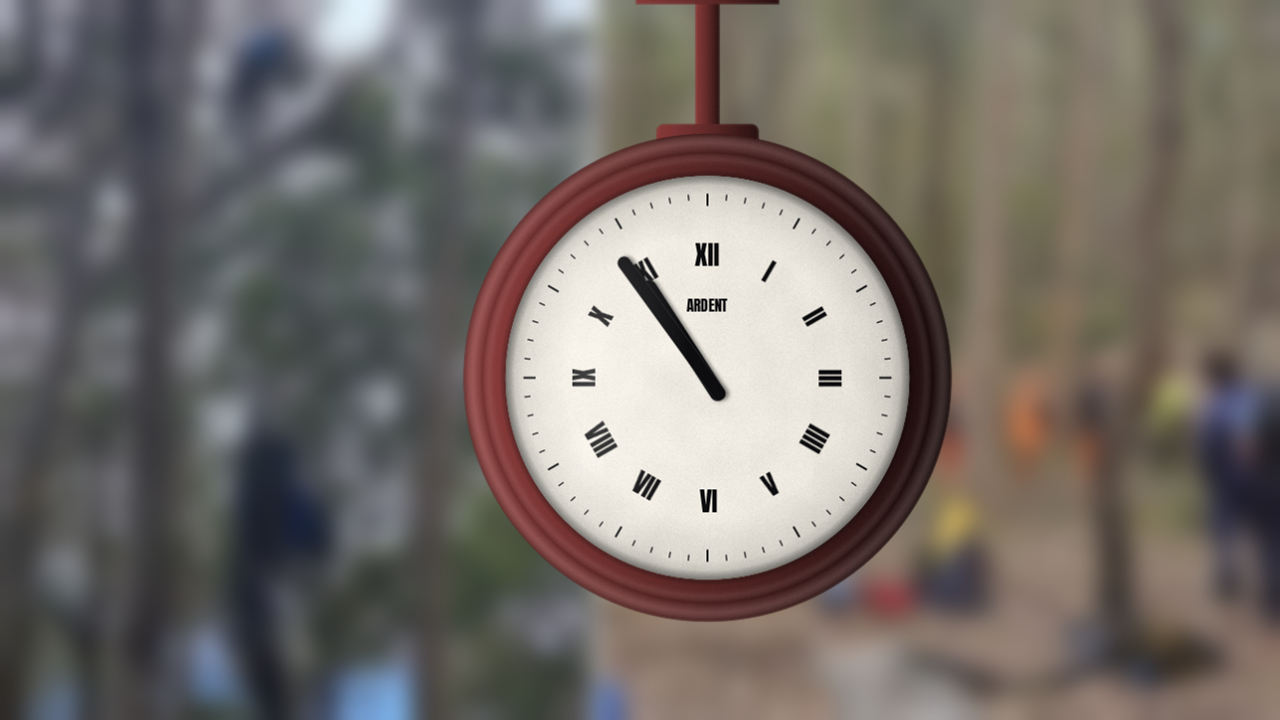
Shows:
10,54
